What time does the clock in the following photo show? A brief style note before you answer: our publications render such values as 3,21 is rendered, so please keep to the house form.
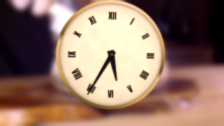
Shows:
5,35
